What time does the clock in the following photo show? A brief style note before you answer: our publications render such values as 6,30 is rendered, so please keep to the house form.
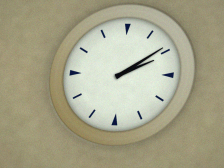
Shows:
2,09
